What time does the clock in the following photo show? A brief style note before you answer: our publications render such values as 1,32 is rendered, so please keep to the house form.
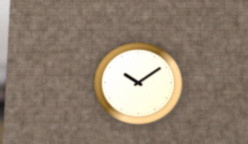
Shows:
10,09
